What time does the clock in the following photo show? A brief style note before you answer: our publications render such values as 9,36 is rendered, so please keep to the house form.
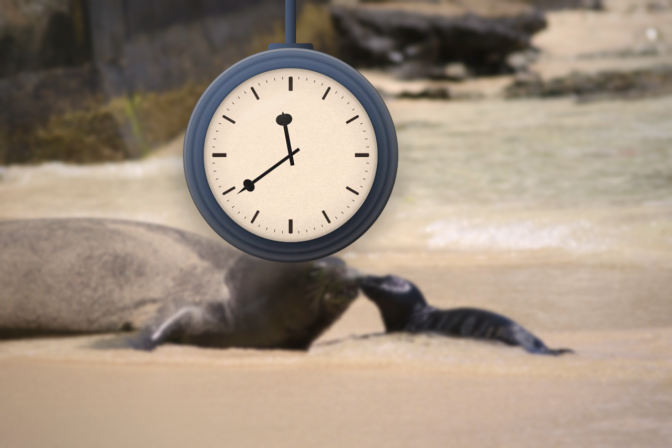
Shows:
11,39
